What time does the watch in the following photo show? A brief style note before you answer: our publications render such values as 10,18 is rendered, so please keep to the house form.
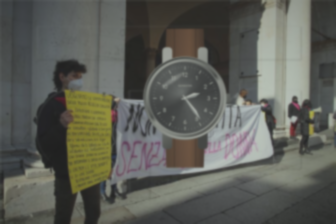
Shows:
2,24
